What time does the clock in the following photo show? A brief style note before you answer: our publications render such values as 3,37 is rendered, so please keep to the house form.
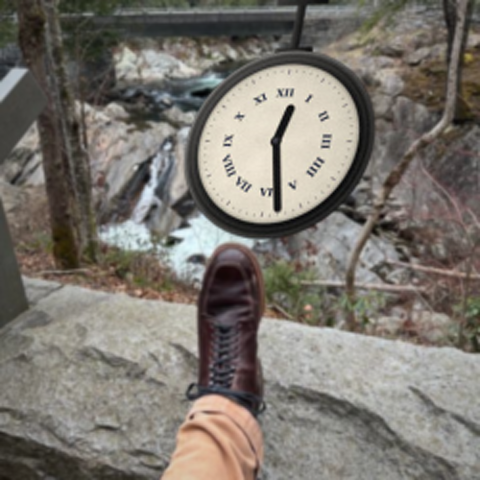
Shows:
12,28
